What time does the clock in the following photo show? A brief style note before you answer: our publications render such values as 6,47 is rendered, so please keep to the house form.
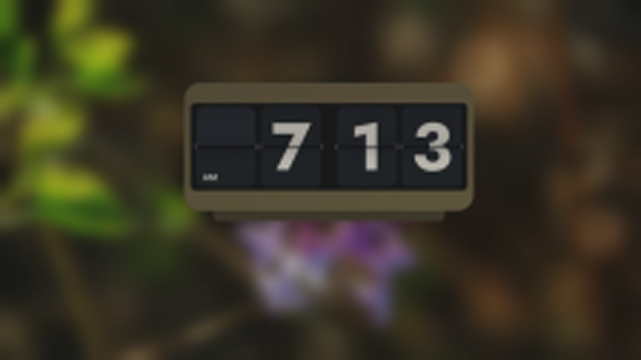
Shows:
7,13
